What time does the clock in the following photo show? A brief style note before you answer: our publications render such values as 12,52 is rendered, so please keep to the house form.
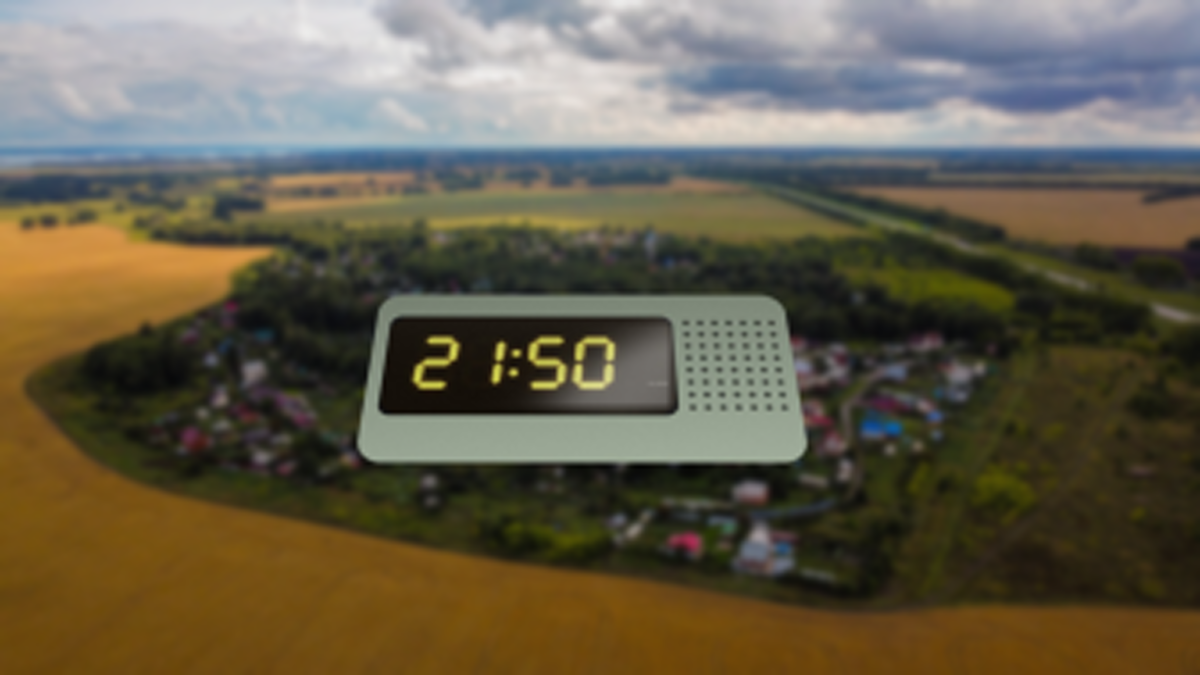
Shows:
21,50
